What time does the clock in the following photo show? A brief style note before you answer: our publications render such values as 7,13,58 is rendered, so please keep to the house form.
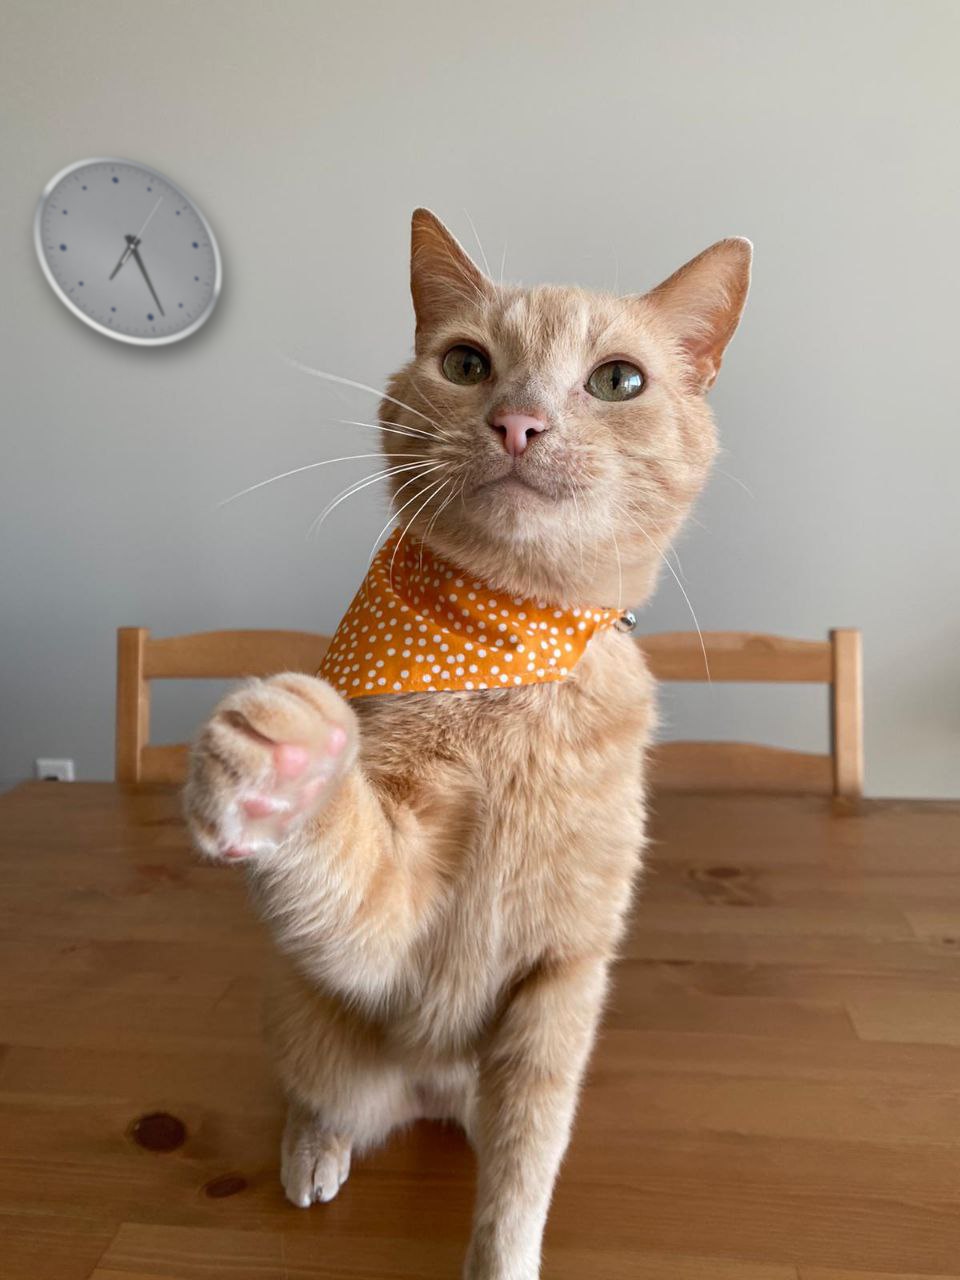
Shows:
7,28,07
